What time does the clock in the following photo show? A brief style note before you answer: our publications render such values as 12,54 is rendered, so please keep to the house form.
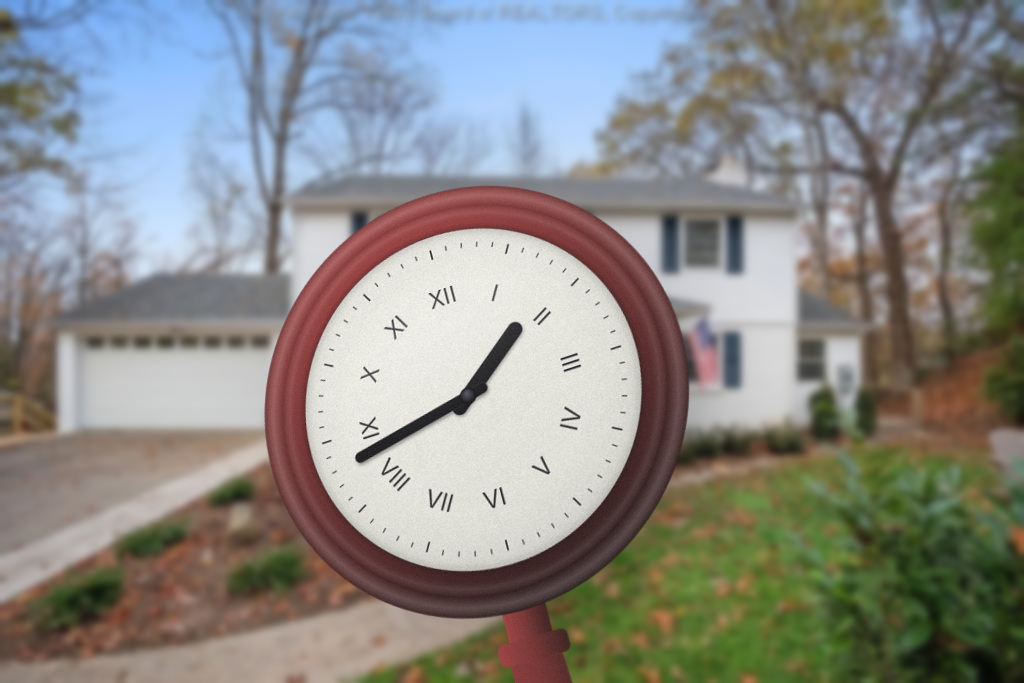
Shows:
1,43
